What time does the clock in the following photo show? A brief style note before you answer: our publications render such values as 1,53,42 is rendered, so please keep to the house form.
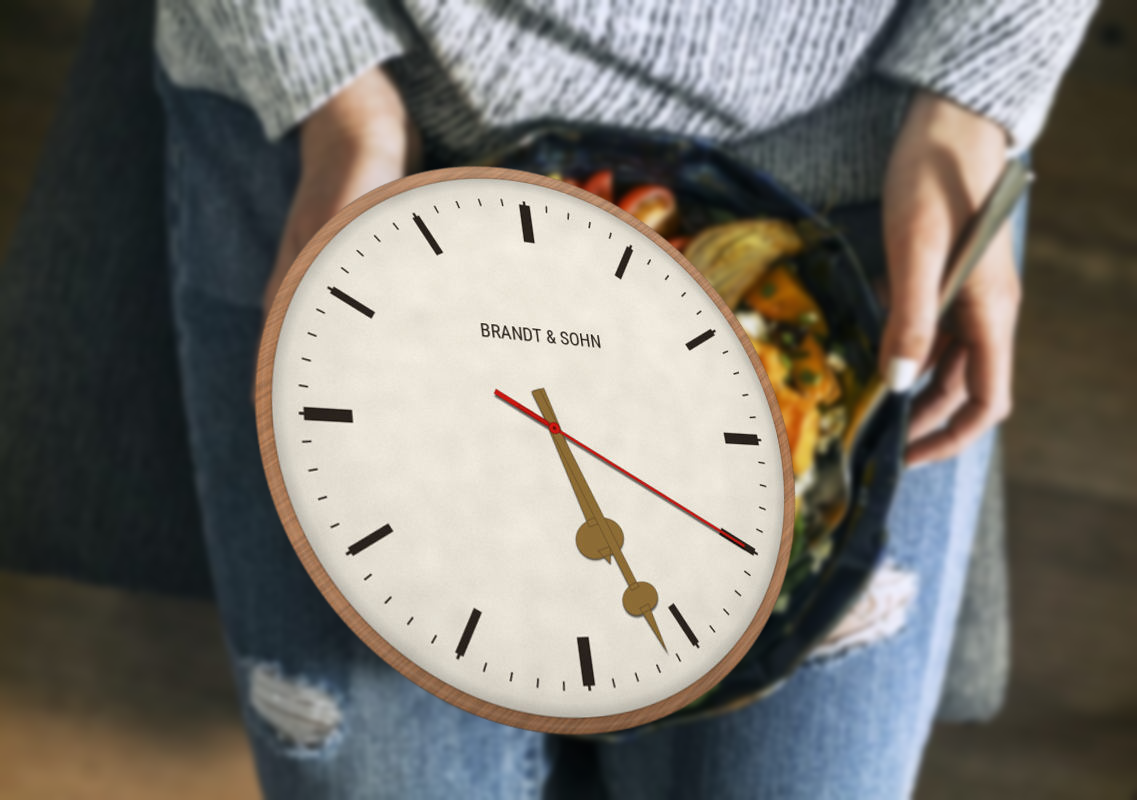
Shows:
5,26,20
